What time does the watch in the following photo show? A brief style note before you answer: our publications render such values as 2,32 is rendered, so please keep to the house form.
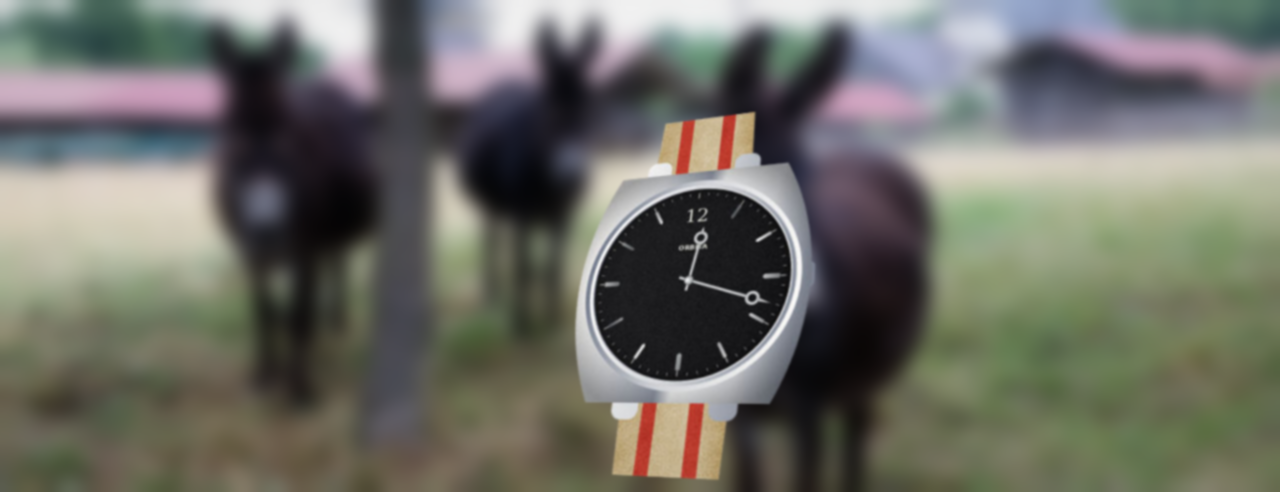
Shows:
12,18
